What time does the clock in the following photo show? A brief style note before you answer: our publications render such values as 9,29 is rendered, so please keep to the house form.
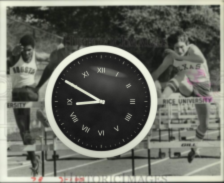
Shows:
8,50
